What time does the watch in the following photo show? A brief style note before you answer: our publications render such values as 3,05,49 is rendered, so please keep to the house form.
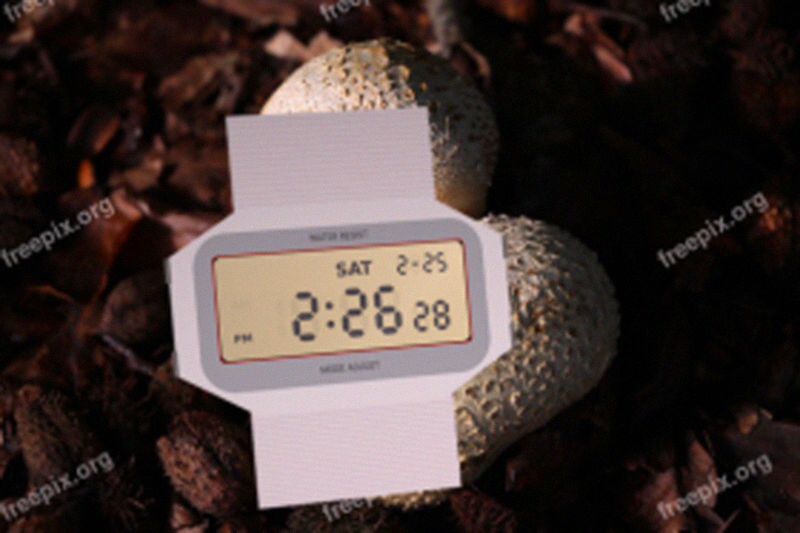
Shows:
2,26,28
